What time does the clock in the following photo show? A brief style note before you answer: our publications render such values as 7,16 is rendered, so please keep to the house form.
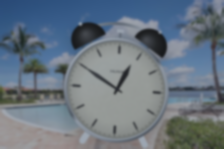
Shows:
12,50
